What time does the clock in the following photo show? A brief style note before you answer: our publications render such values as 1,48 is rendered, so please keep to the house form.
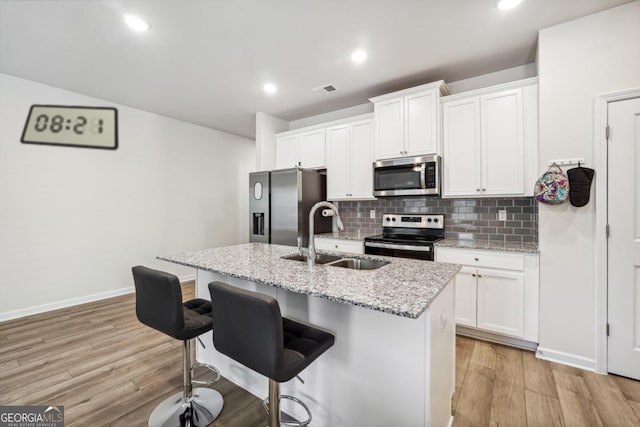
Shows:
8,21
